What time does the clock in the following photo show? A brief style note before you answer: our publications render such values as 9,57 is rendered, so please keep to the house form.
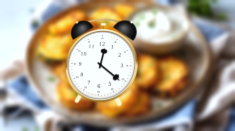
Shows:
12,21
